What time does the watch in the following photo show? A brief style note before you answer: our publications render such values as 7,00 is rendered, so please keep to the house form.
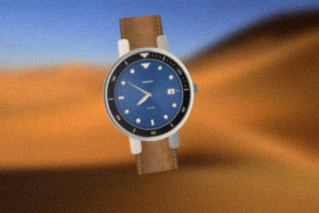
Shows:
7,51
